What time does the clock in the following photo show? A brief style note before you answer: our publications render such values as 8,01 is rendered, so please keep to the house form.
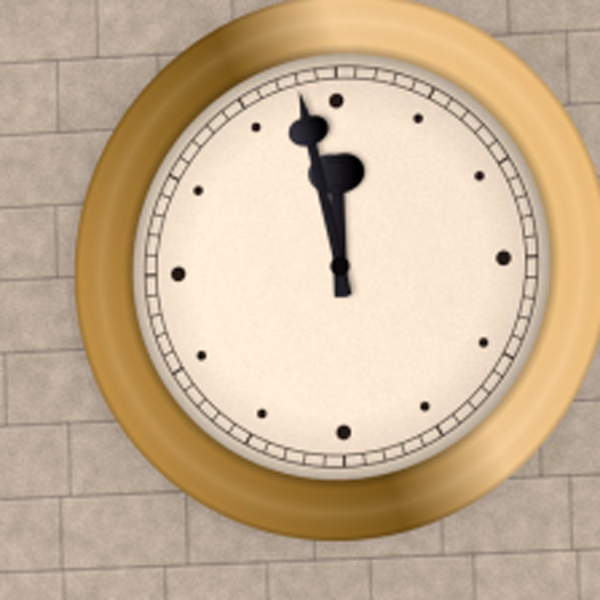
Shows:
11,58
